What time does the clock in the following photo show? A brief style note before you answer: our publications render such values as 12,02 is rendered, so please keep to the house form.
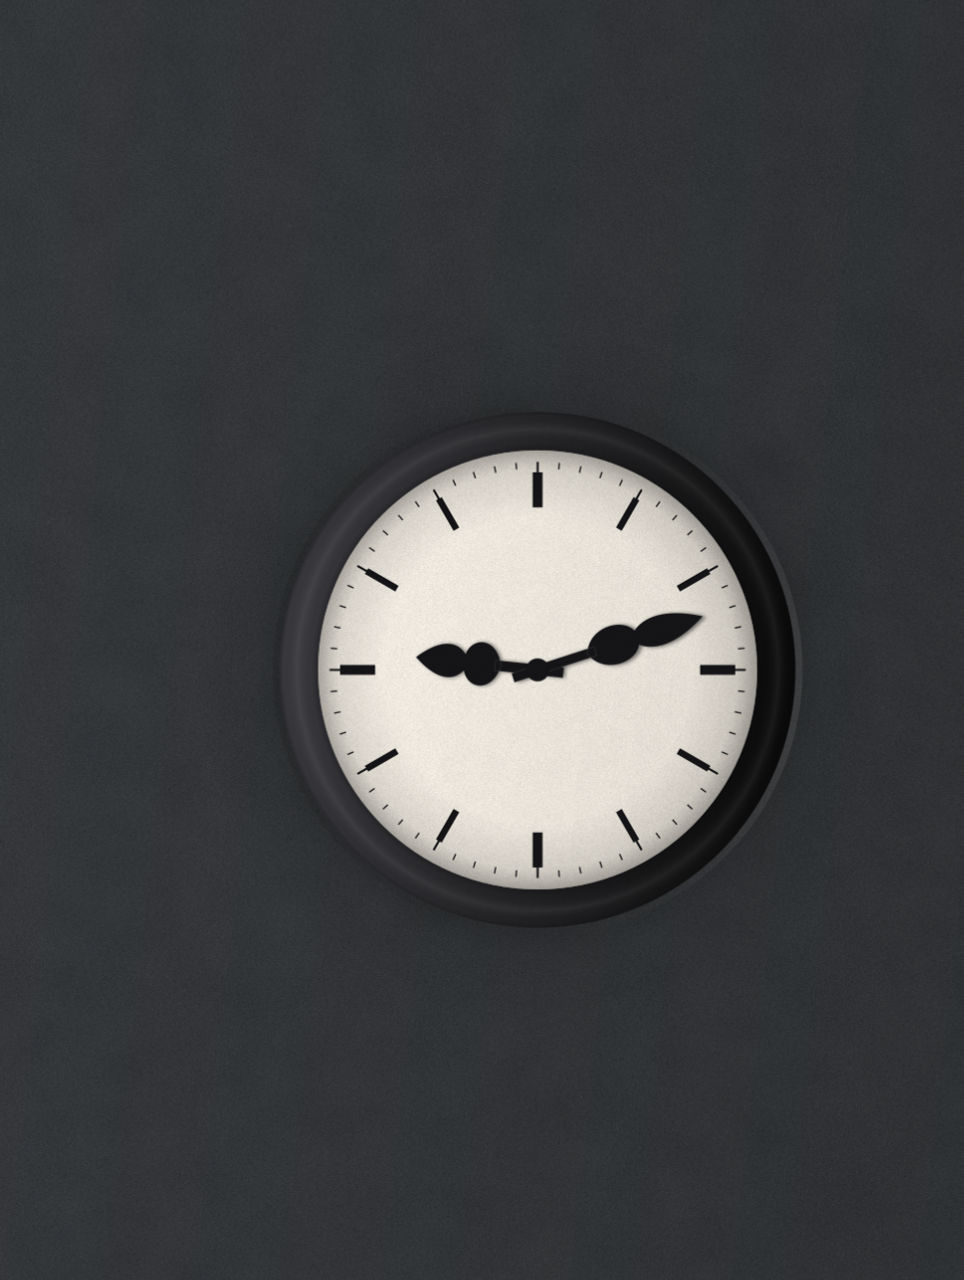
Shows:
9,12
